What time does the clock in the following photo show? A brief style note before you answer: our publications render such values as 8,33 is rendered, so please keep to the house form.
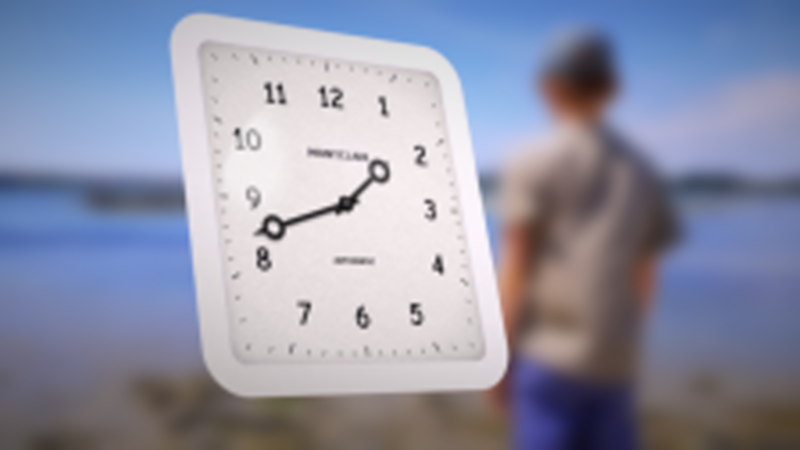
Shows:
1,42
